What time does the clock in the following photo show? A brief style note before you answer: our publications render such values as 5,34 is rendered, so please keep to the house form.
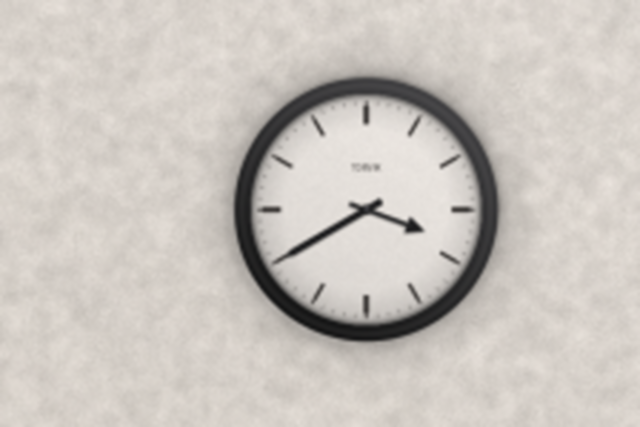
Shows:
3,40
